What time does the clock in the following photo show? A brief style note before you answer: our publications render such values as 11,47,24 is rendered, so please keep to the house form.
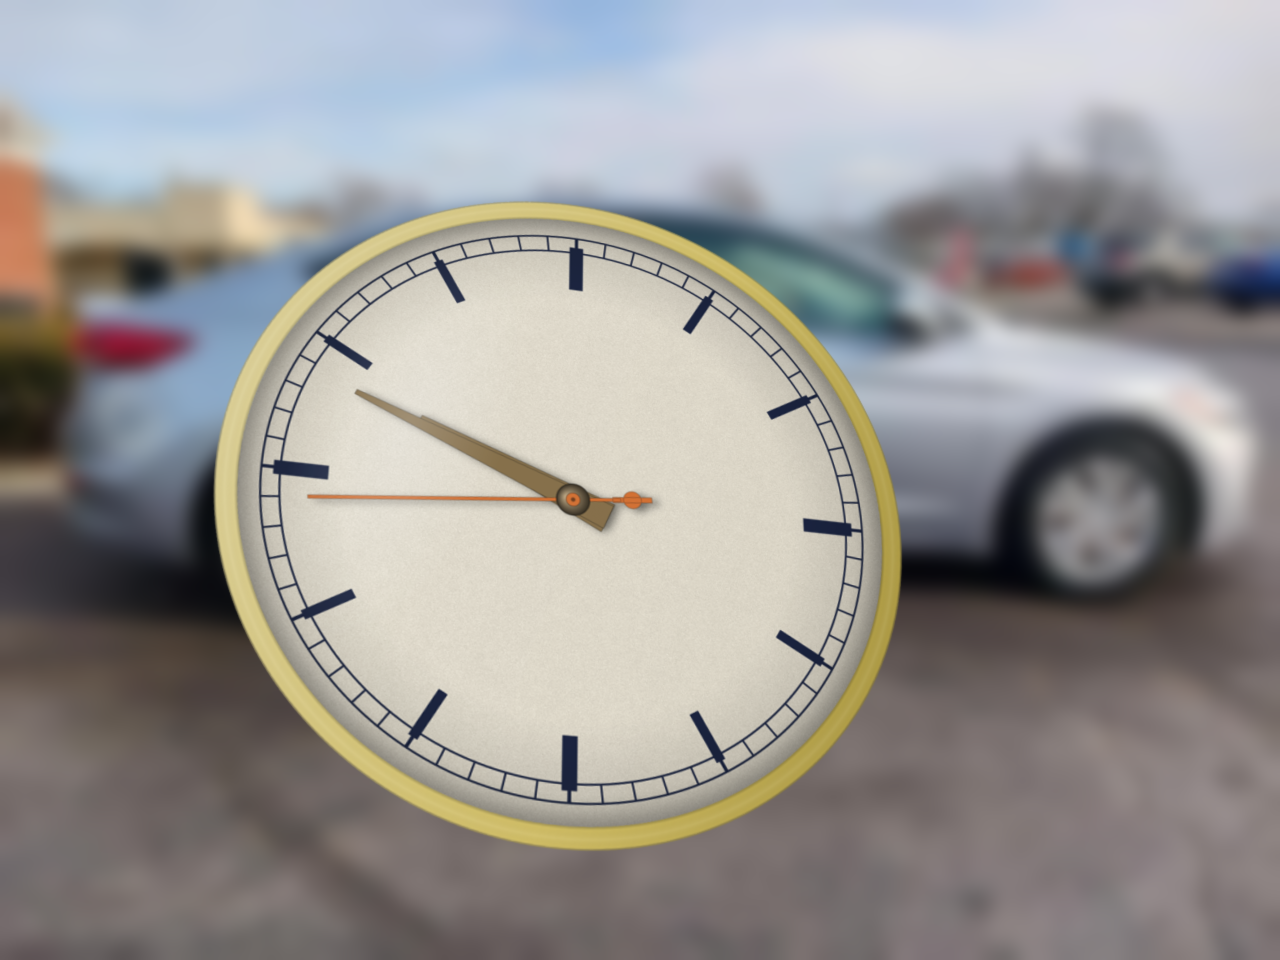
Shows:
9,48,44
